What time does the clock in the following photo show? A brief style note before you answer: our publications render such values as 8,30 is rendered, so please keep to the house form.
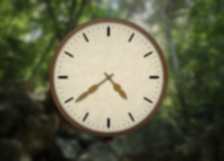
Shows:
4,39
